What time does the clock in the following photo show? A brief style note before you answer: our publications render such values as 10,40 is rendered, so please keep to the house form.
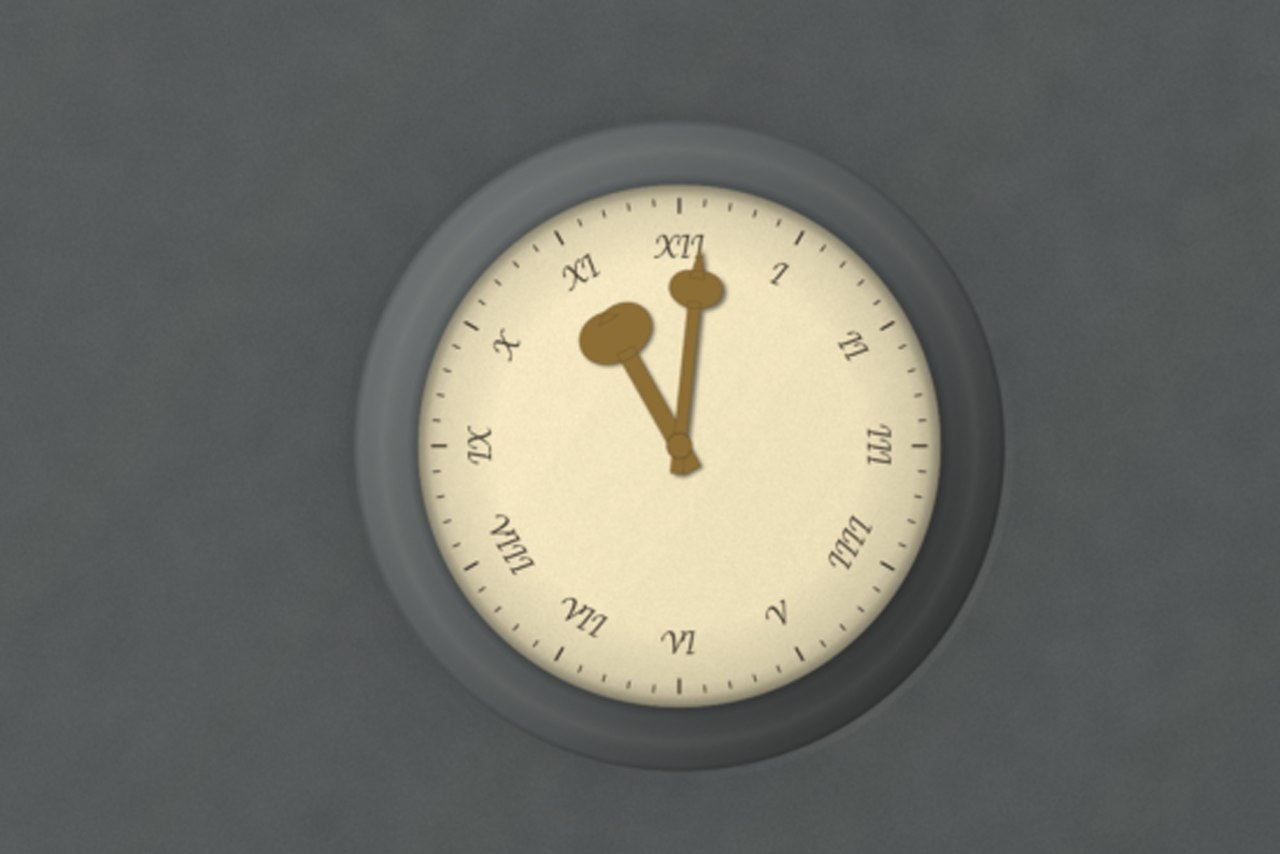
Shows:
11,01
